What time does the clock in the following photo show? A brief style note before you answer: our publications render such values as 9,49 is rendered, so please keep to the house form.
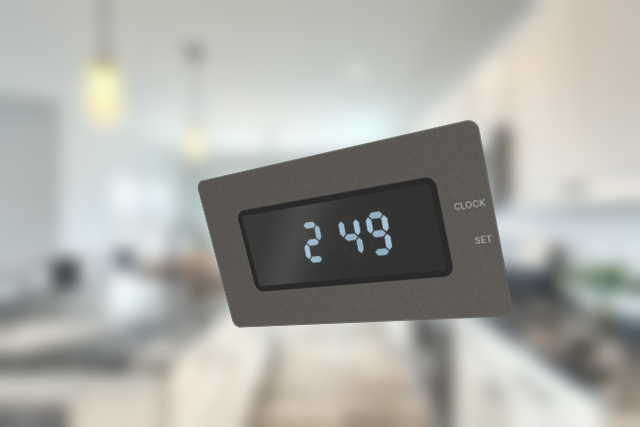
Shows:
2,49
